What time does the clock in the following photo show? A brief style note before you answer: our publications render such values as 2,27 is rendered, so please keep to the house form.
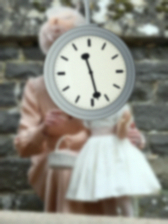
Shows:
11,28
